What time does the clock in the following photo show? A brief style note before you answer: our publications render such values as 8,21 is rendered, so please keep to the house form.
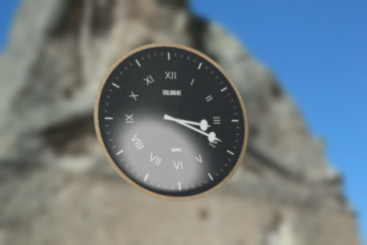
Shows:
3,19
